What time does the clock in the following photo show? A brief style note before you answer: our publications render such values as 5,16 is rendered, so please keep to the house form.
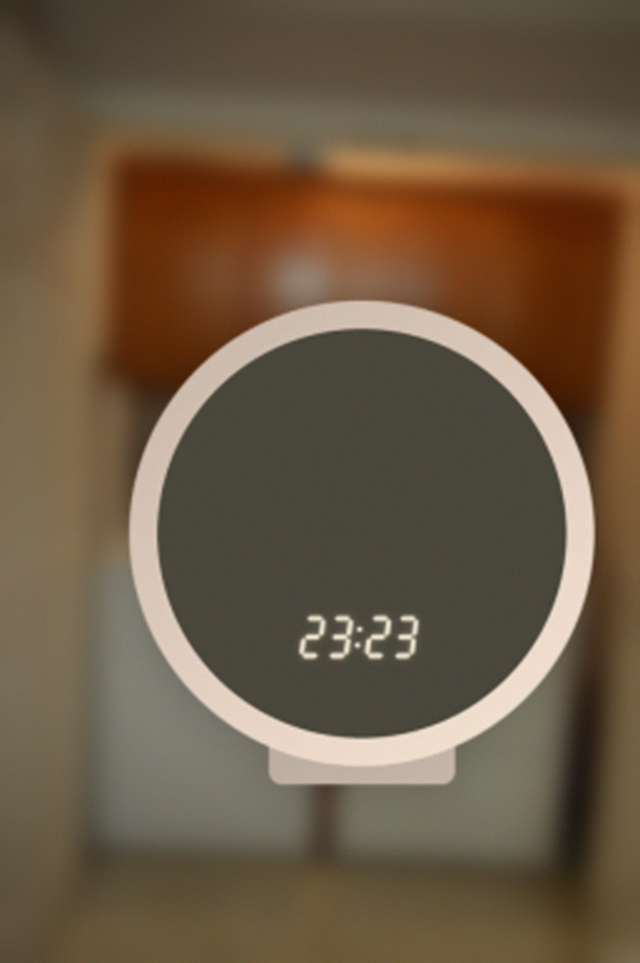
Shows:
23,23
